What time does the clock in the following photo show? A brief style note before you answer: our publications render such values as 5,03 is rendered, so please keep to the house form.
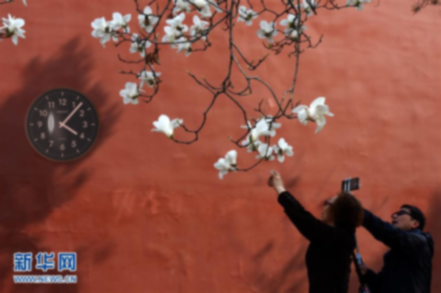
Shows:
4,07
